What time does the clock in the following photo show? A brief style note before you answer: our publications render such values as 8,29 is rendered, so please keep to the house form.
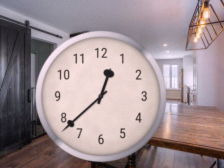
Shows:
12,38
